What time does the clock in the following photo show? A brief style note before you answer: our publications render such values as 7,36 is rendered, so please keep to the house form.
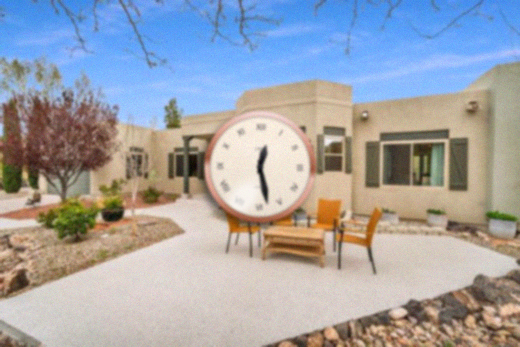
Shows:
12,28
